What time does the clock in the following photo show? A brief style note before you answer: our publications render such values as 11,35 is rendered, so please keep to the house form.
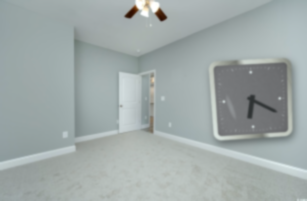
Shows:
6,20
